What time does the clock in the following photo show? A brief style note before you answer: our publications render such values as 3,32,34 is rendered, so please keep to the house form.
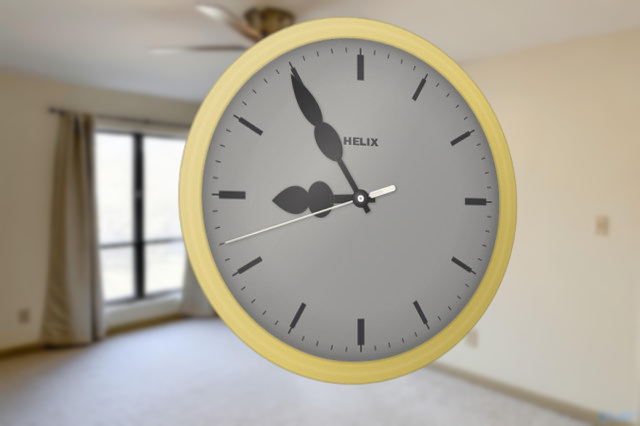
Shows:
8,54,42
